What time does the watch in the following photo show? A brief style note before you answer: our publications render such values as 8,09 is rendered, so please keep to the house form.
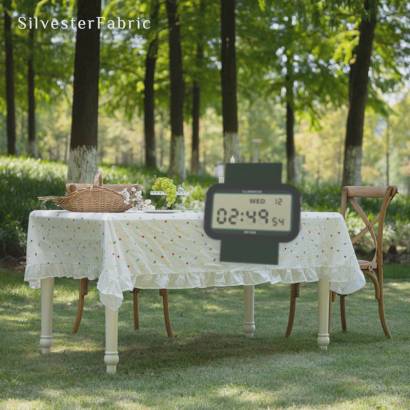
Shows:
2,49
